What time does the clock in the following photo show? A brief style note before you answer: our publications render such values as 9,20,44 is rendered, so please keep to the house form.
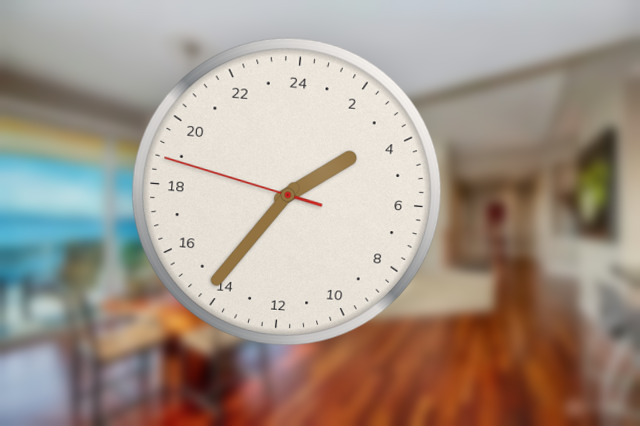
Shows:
3,35,47
